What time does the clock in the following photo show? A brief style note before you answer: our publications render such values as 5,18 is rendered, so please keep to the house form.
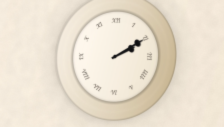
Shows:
2,10
